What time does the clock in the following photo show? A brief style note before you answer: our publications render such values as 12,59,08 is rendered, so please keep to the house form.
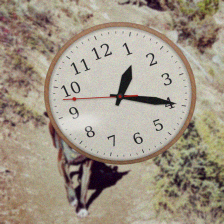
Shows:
1,19,48
